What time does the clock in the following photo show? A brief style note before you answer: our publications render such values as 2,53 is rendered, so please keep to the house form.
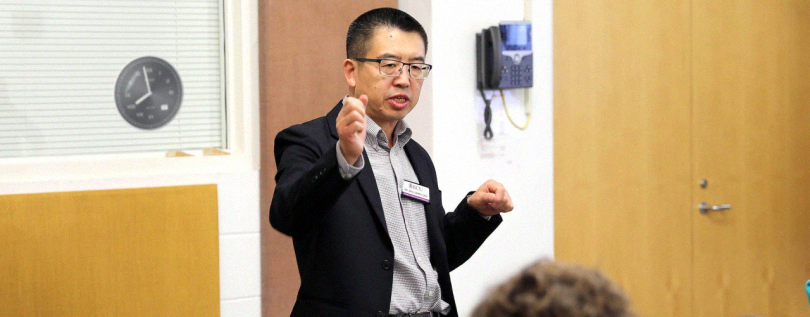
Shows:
7,58
